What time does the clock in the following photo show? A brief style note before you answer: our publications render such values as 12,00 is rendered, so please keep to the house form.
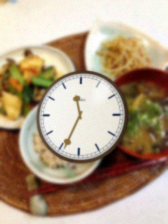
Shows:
11,34
